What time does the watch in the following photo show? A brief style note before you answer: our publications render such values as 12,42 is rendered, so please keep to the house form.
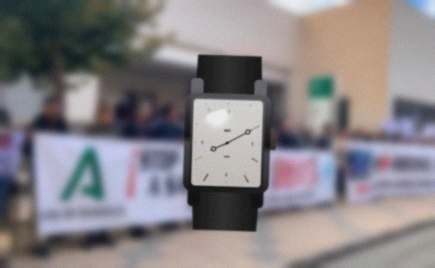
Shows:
8,10
